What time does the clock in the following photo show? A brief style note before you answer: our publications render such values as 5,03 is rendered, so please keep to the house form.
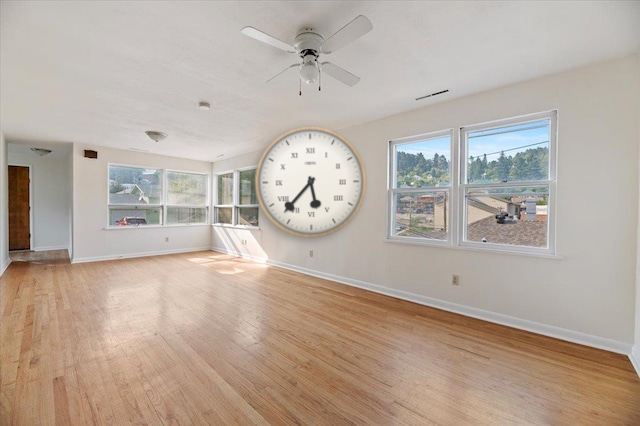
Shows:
5,37
